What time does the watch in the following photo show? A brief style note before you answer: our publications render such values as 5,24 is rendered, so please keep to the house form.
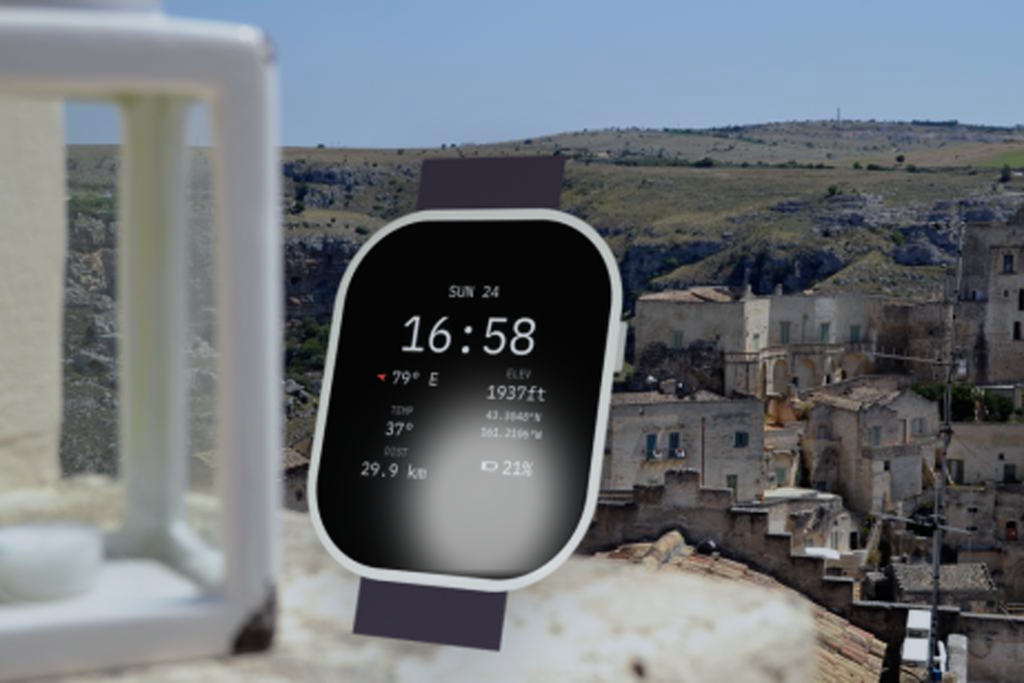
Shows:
16,58
